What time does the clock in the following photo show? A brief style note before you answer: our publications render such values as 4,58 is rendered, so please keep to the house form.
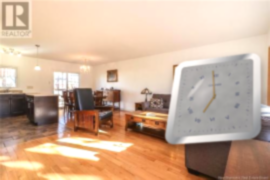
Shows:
6,59
